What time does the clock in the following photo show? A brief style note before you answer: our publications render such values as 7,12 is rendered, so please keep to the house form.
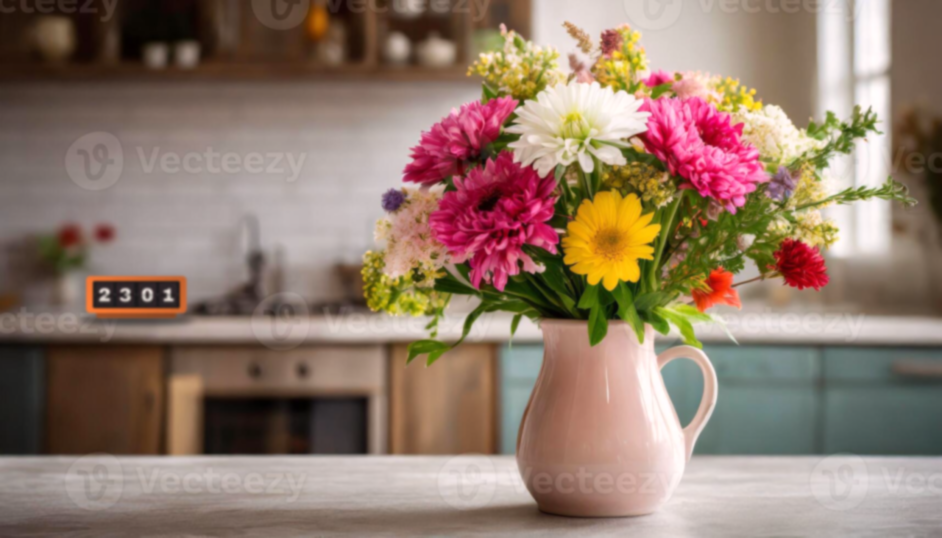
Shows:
23,01
